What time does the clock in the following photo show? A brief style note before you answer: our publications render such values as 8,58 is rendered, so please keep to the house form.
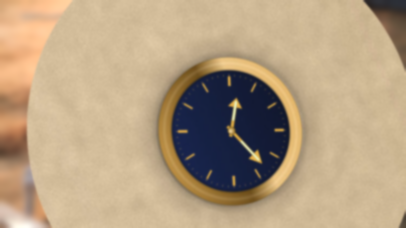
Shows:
12,23
